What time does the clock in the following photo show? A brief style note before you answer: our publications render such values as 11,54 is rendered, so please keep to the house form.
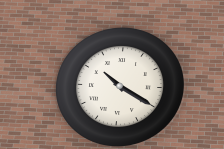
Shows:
10,20
